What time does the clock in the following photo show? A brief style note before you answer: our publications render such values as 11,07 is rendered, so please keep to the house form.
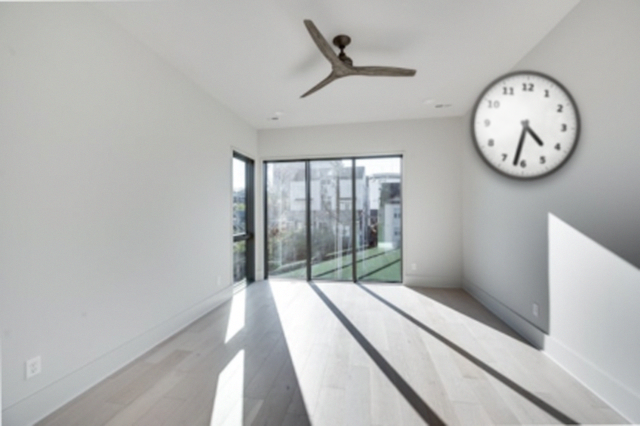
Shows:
4,32
